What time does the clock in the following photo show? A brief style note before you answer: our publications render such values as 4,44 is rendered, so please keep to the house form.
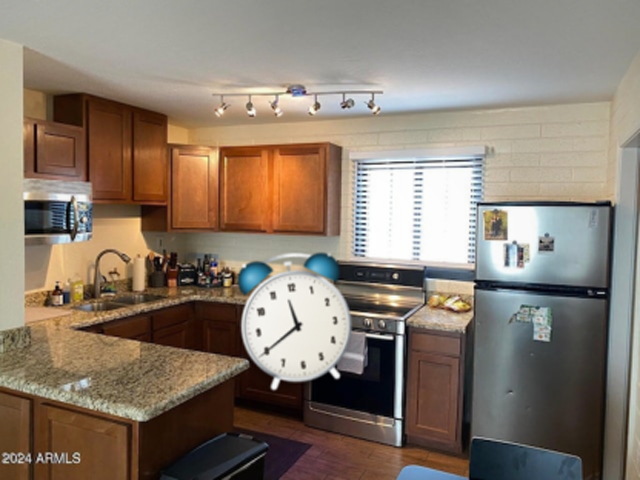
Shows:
11,40
